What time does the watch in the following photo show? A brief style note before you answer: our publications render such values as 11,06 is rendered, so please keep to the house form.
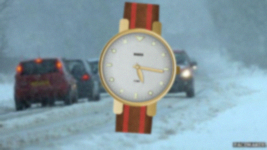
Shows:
5,16
